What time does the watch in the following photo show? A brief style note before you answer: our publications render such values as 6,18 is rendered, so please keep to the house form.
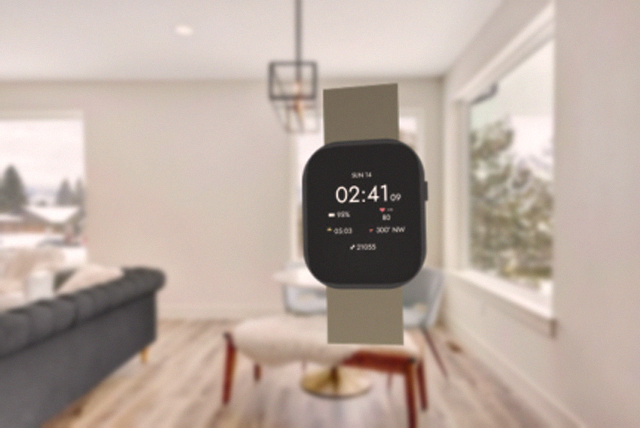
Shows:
2,41
